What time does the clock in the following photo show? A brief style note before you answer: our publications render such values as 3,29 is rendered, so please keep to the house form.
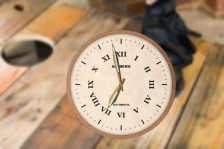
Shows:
6,58
